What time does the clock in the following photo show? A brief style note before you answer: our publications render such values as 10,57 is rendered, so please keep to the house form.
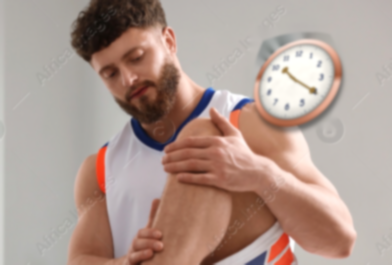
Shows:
10,20
